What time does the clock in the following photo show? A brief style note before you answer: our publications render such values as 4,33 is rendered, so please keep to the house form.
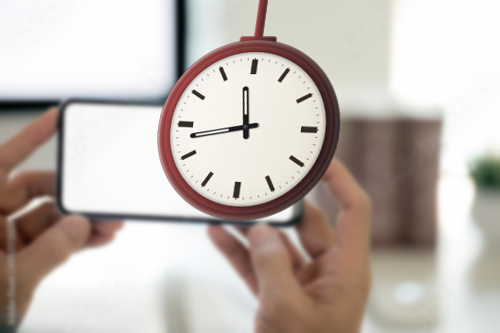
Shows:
11,43
